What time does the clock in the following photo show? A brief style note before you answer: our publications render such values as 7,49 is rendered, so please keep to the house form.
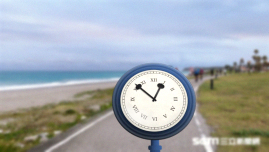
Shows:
12,52
